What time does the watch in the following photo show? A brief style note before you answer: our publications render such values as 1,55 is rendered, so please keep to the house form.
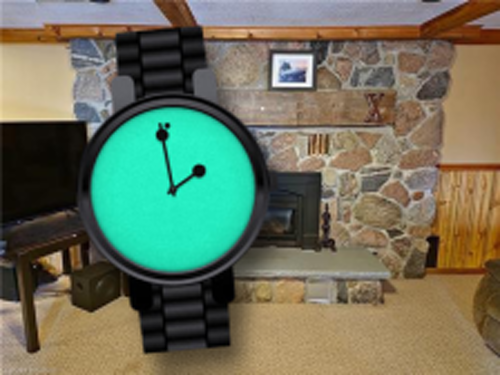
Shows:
1,59
